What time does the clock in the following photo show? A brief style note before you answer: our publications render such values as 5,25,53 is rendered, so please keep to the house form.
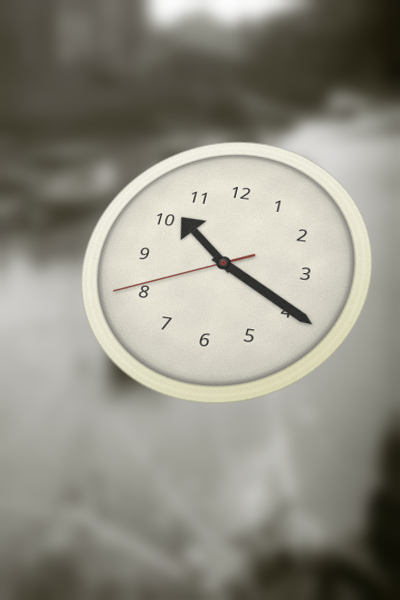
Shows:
10,19,41
